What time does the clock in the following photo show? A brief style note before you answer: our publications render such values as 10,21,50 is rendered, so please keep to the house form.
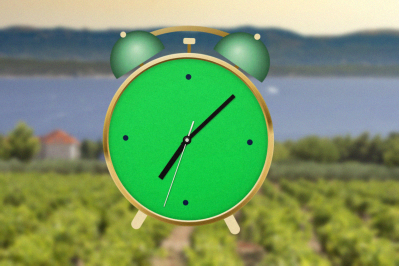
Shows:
7,07,33
